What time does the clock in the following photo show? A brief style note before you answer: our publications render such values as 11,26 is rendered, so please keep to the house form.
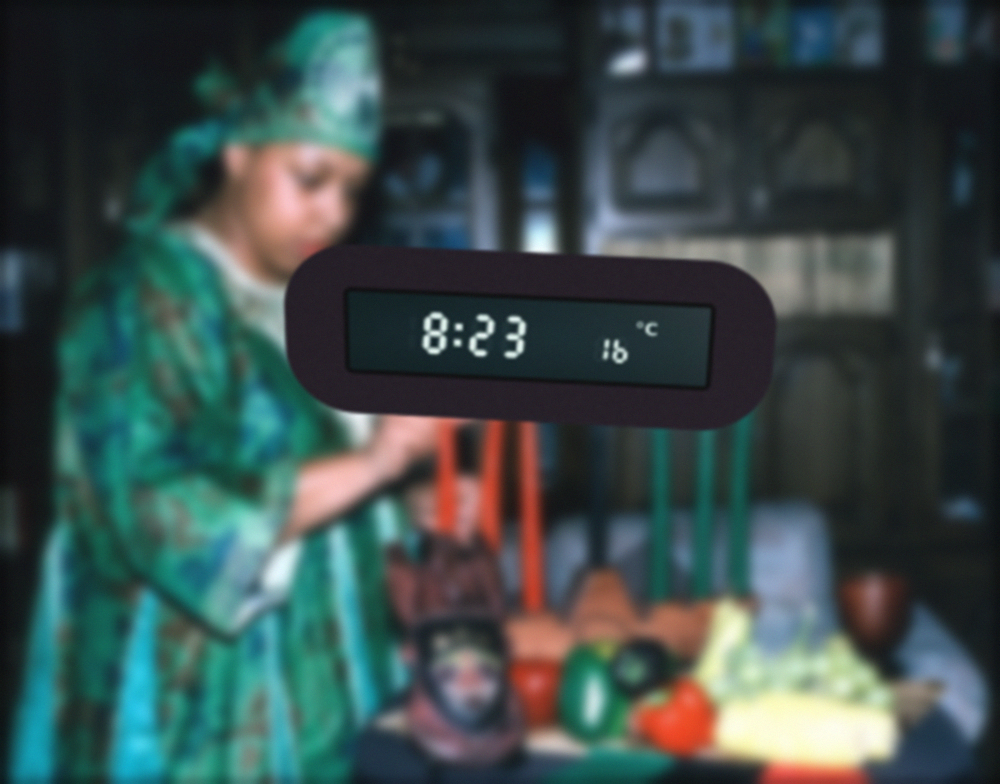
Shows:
8,23
